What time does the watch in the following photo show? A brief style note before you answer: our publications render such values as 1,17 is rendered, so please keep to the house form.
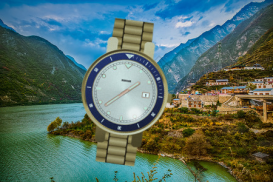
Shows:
1,38
